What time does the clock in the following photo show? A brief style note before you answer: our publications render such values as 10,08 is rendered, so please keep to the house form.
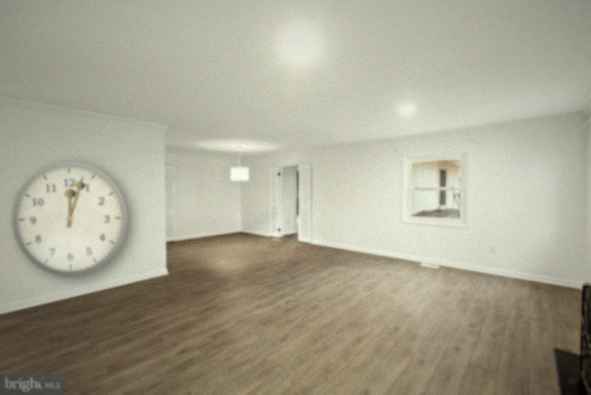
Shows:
12,03
